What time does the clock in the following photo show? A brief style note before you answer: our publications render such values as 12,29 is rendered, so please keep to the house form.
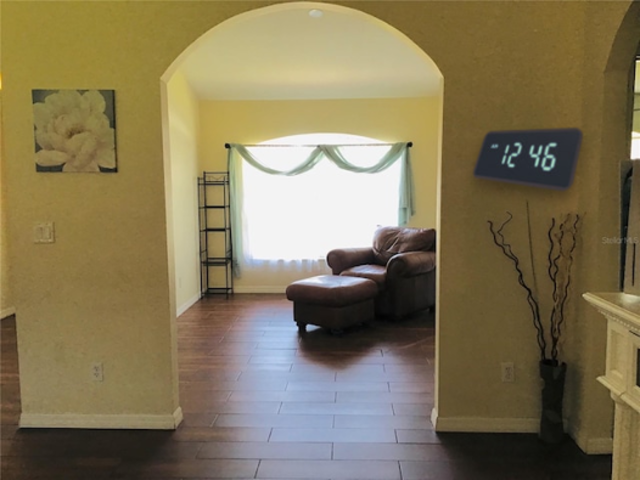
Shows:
12,46
